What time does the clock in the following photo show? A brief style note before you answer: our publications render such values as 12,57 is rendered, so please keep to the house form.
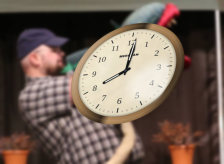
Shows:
8,01
